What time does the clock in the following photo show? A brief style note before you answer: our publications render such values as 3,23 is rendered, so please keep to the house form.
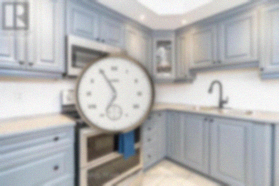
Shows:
6,55
